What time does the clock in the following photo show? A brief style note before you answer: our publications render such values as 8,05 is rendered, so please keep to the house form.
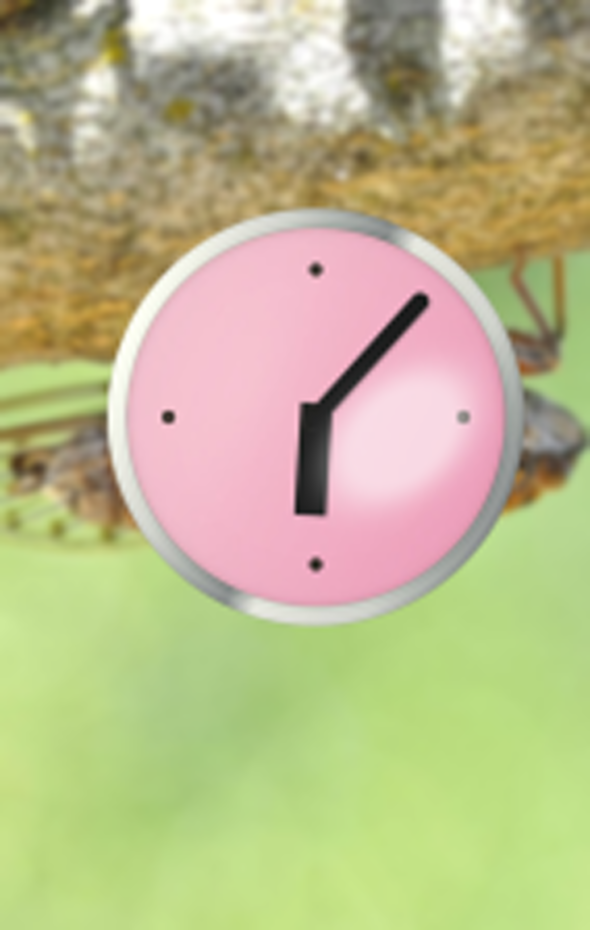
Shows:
6,07
